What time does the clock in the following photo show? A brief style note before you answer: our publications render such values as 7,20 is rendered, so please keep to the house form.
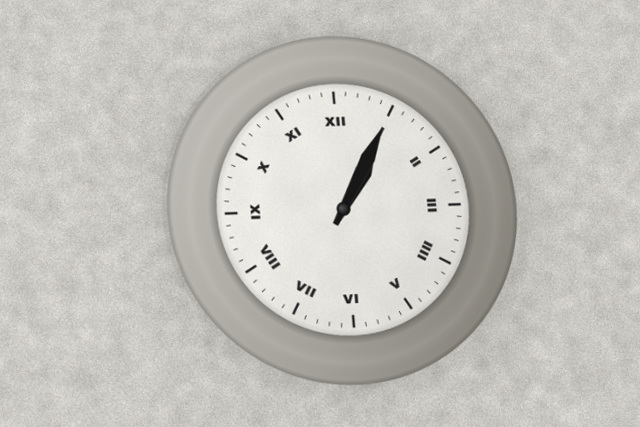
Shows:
1,05
